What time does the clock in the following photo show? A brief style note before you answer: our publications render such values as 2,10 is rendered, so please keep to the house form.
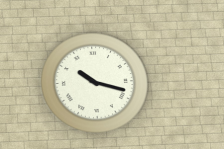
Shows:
10,18
